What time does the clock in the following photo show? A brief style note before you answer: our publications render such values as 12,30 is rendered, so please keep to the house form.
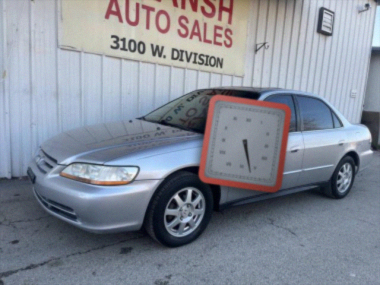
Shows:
5,27
